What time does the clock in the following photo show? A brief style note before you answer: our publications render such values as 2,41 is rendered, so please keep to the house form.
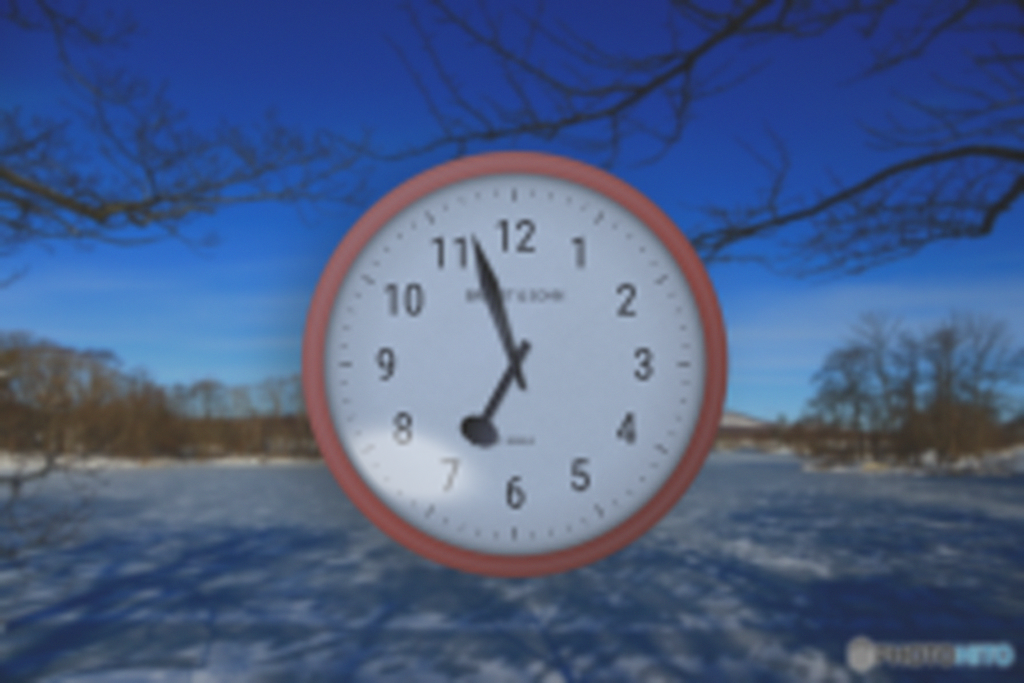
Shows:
6,57
